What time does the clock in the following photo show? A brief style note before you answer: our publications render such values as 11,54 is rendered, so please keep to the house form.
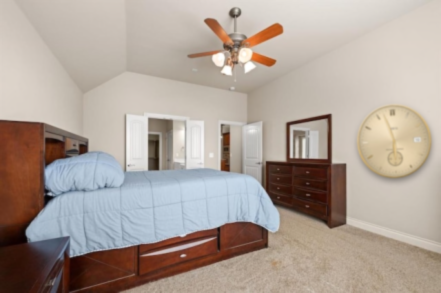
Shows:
5,57
